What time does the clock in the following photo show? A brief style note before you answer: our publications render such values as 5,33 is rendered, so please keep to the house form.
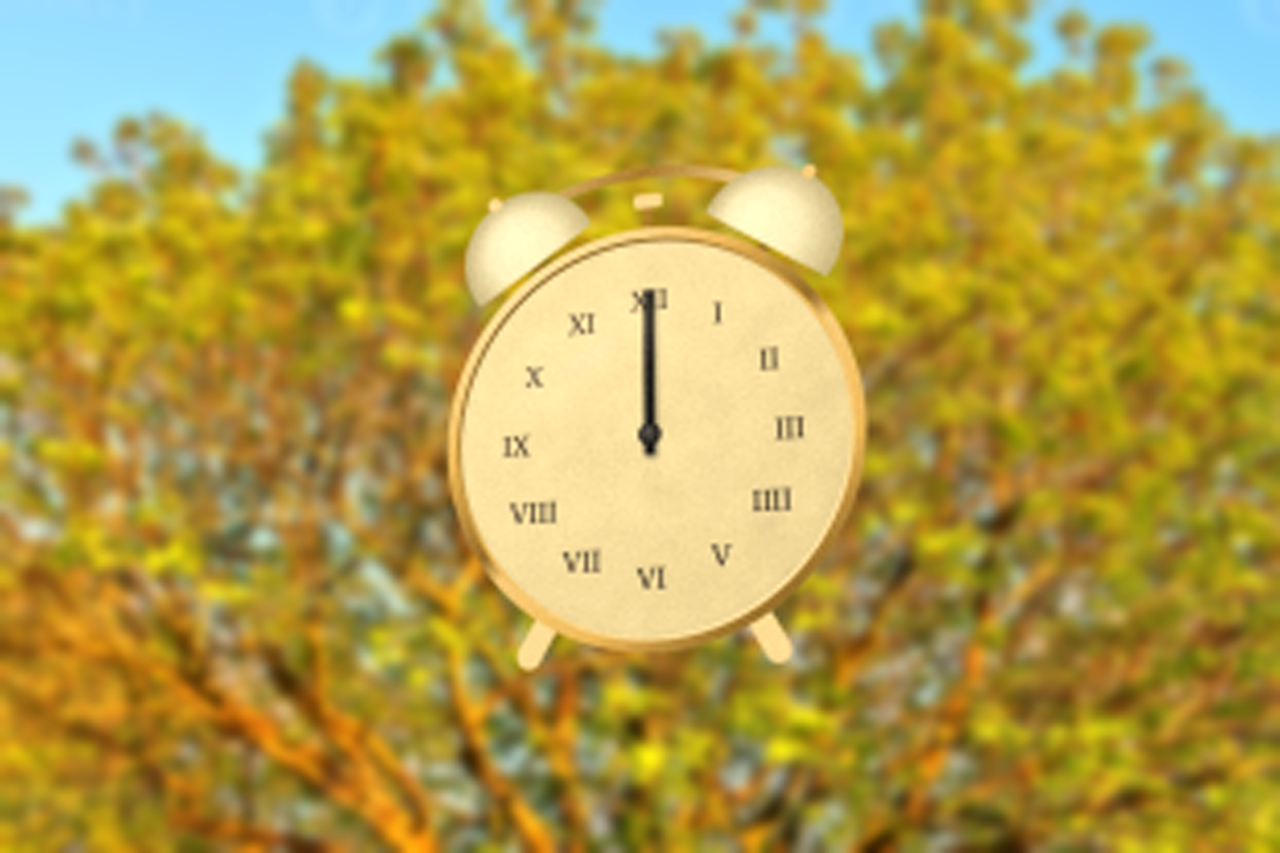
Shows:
12,00
